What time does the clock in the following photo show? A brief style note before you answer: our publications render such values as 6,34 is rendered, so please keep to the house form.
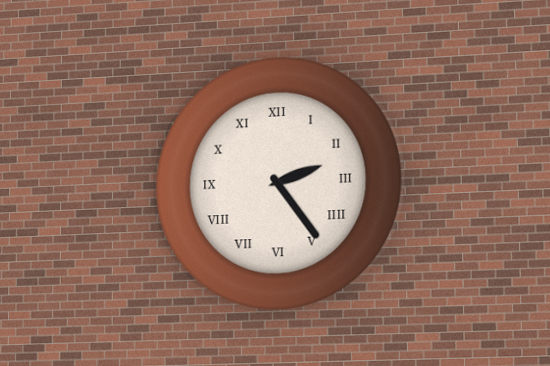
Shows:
2,24
